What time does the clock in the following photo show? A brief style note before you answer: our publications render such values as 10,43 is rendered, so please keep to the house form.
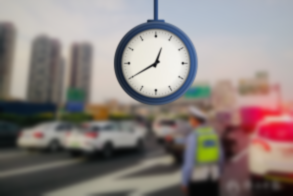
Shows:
12,40
